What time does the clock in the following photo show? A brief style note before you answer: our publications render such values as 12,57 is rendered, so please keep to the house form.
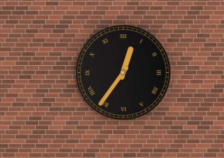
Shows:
12,36
